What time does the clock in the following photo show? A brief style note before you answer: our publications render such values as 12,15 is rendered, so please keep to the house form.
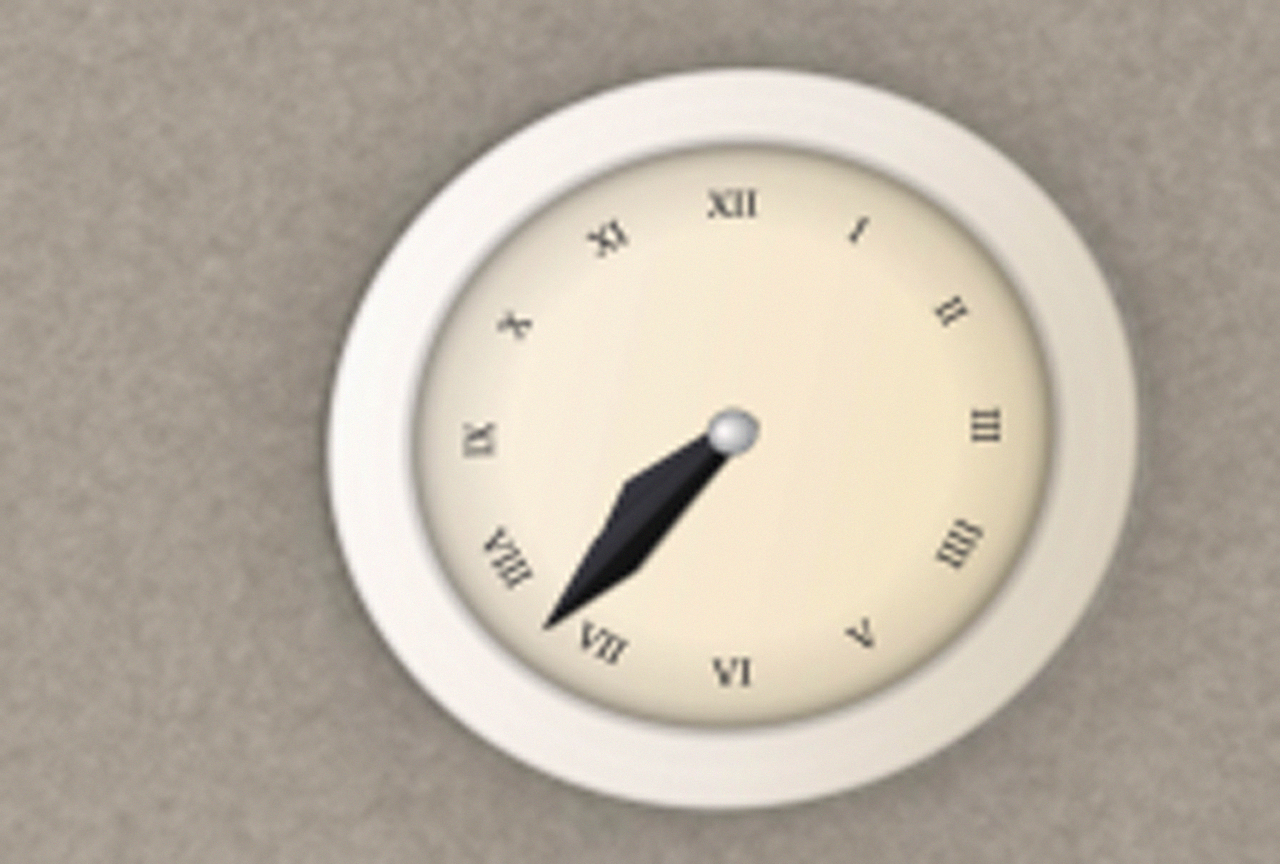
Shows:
7,37
